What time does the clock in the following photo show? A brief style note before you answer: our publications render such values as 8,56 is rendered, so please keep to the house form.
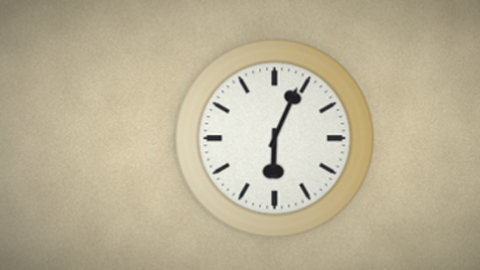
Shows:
6,04
